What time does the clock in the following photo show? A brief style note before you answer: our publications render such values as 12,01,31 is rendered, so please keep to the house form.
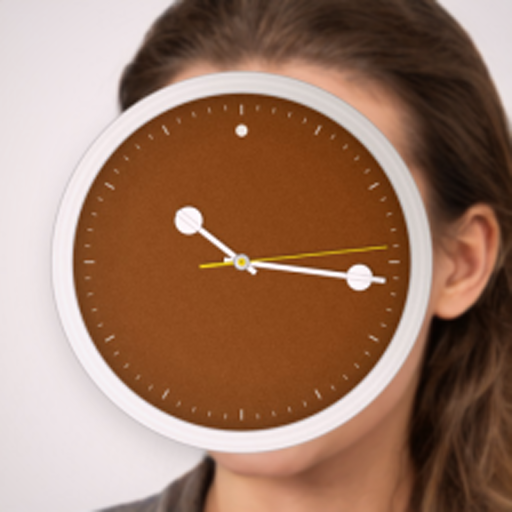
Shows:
10,16,14
